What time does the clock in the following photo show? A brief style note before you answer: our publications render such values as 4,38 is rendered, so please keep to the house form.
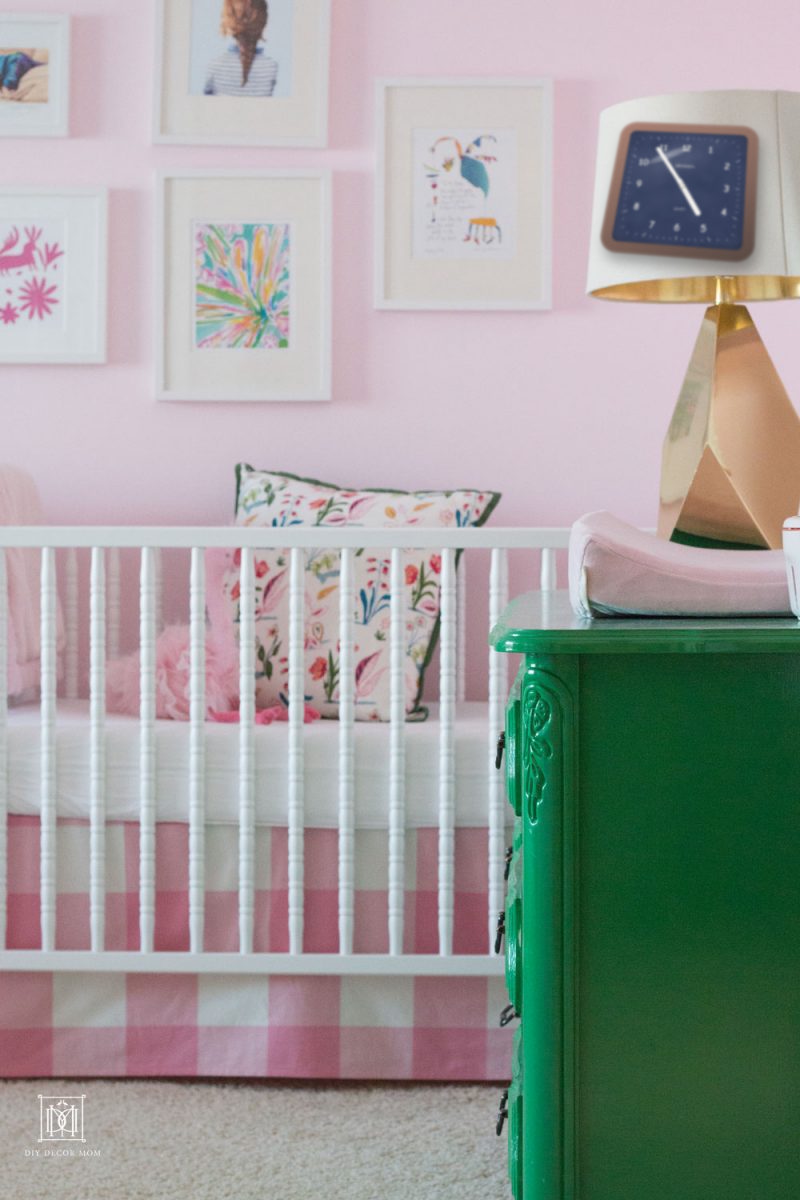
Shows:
4,54
